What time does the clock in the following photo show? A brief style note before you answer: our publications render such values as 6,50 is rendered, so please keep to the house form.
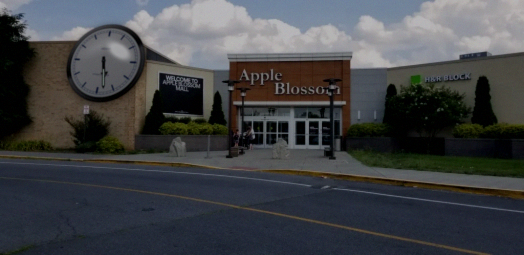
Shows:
5,28
